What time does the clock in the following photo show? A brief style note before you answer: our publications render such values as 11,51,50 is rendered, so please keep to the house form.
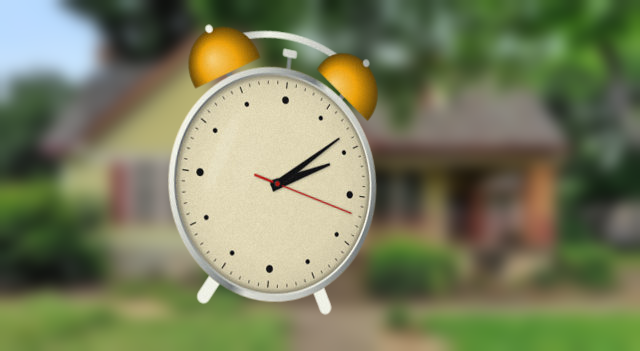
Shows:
2,08,17
